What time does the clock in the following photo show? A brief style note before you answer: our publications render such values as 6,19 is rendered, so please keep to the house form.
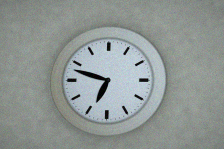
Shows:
6,48
